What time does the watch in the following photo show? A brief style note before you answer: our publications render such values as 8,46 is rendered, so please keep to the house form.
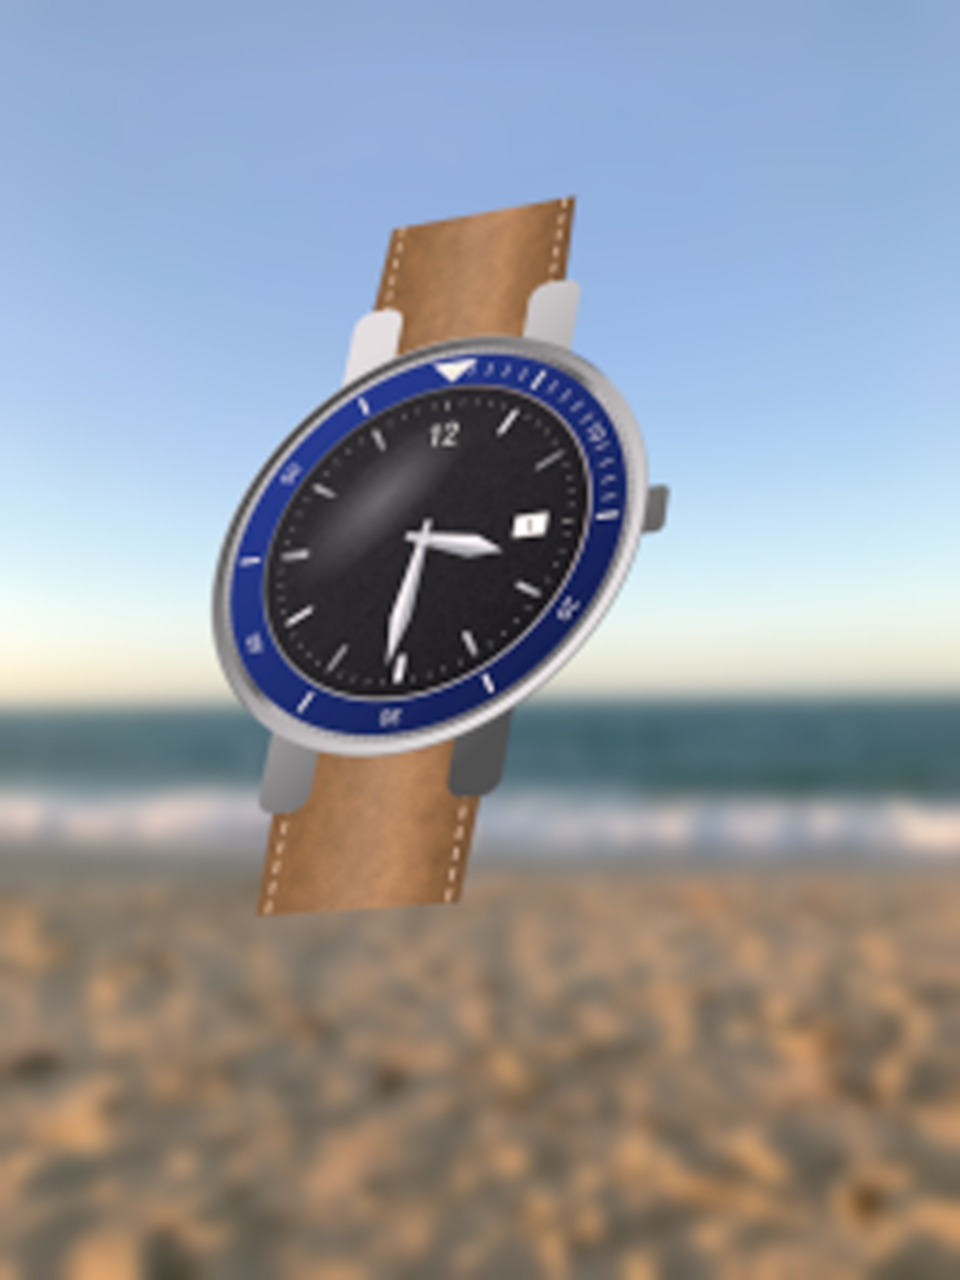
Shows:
3,31
